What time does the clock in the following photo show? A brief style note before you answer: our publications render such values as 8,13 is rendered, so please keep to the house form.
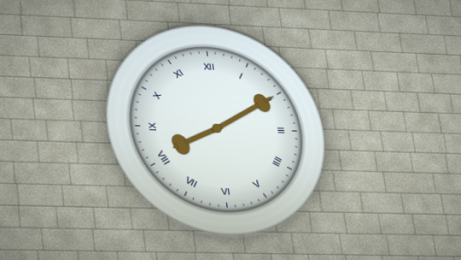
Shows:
8,10
